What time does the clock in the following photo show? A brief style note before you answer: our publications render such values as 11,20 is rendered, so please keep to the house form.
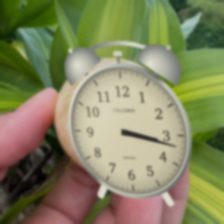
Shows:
3,17
